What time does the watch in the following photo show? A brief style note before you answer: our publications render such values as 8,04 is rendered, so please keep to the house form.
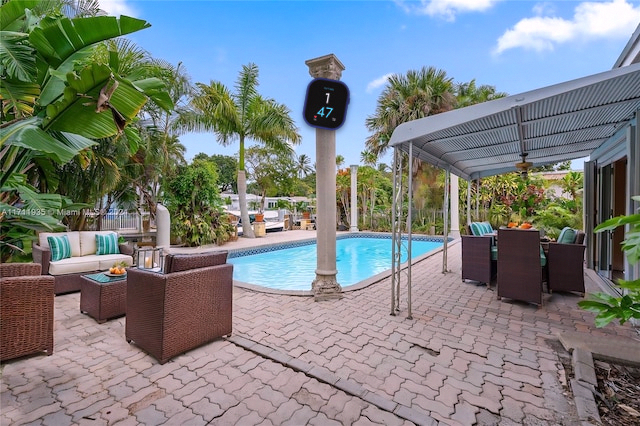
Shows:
1,47
